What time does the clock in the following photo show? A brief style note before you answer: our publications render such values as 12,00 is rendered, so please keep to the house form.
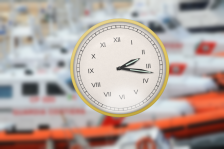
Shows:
2,17
